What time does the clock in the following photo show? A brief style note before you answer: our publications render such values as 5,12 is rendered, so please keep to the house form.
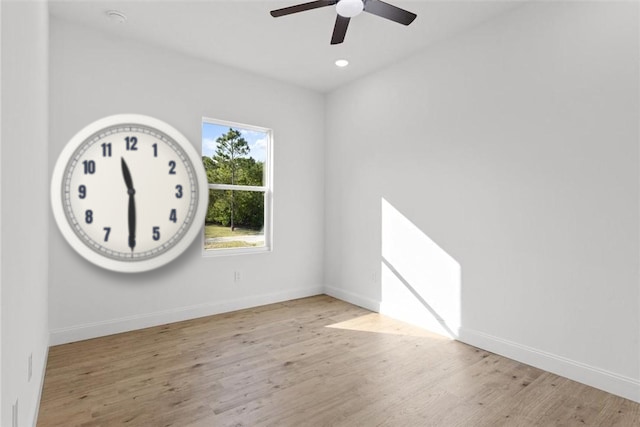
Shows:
11,30
